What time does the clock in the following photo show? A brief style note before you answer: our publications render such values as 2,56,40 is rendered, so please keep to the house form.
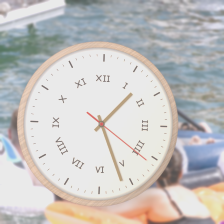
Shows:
1,26,21
